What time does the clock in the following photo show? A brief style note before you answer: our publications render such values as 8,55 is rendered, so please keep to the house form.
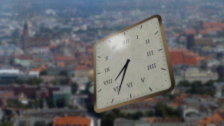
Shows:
7,34
